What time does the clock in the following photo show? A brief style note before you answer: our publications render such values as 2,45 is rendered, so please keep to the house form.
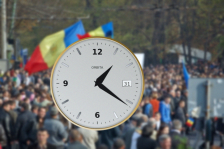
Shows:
1,21
